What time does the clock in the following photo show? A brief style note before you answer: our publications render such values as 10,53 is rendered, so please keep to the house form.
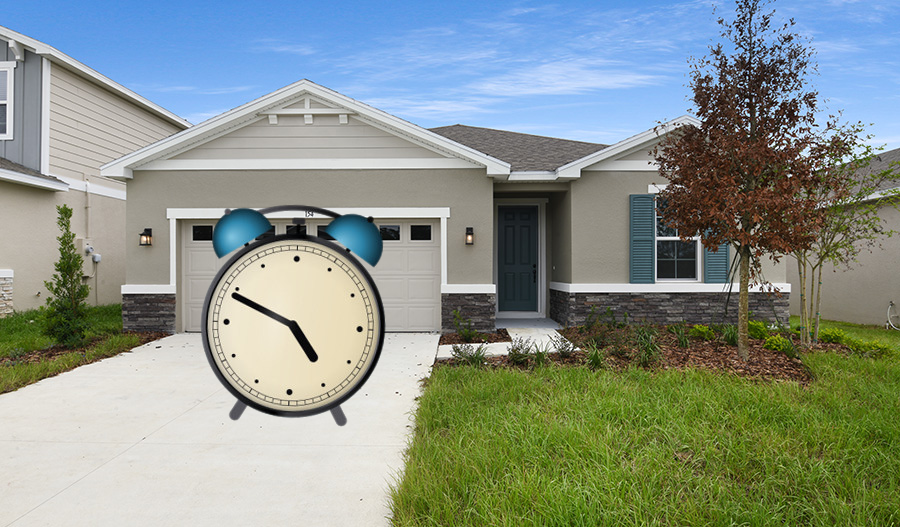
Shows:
4,49
